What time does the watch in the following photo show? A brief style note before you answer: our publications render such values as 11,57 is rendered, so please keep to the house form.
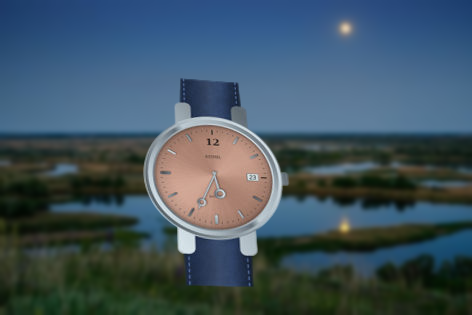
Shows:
5,34
